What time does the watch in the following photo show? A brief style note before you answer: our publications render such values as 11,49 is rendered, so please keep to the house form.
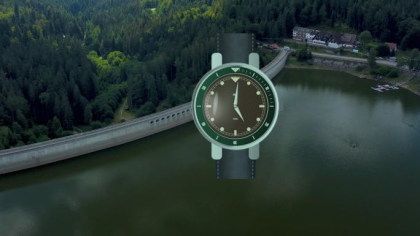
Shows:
5,01
